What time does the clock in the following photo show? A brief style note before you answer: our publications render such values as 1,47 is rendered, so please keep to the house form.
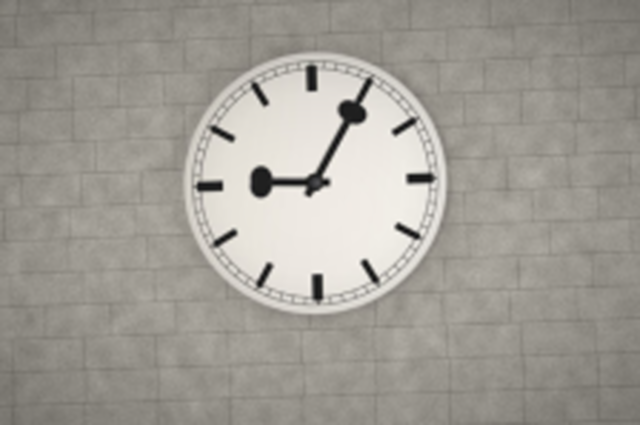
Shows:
9,05
